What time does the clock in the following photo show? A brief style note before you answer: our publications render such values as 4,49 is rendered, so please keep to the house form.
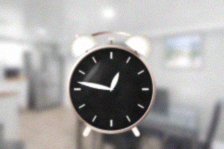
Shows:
12,47
